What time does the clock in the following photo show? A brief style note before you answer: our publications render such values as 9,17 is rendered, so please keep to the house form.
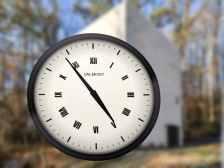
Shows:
4,54
